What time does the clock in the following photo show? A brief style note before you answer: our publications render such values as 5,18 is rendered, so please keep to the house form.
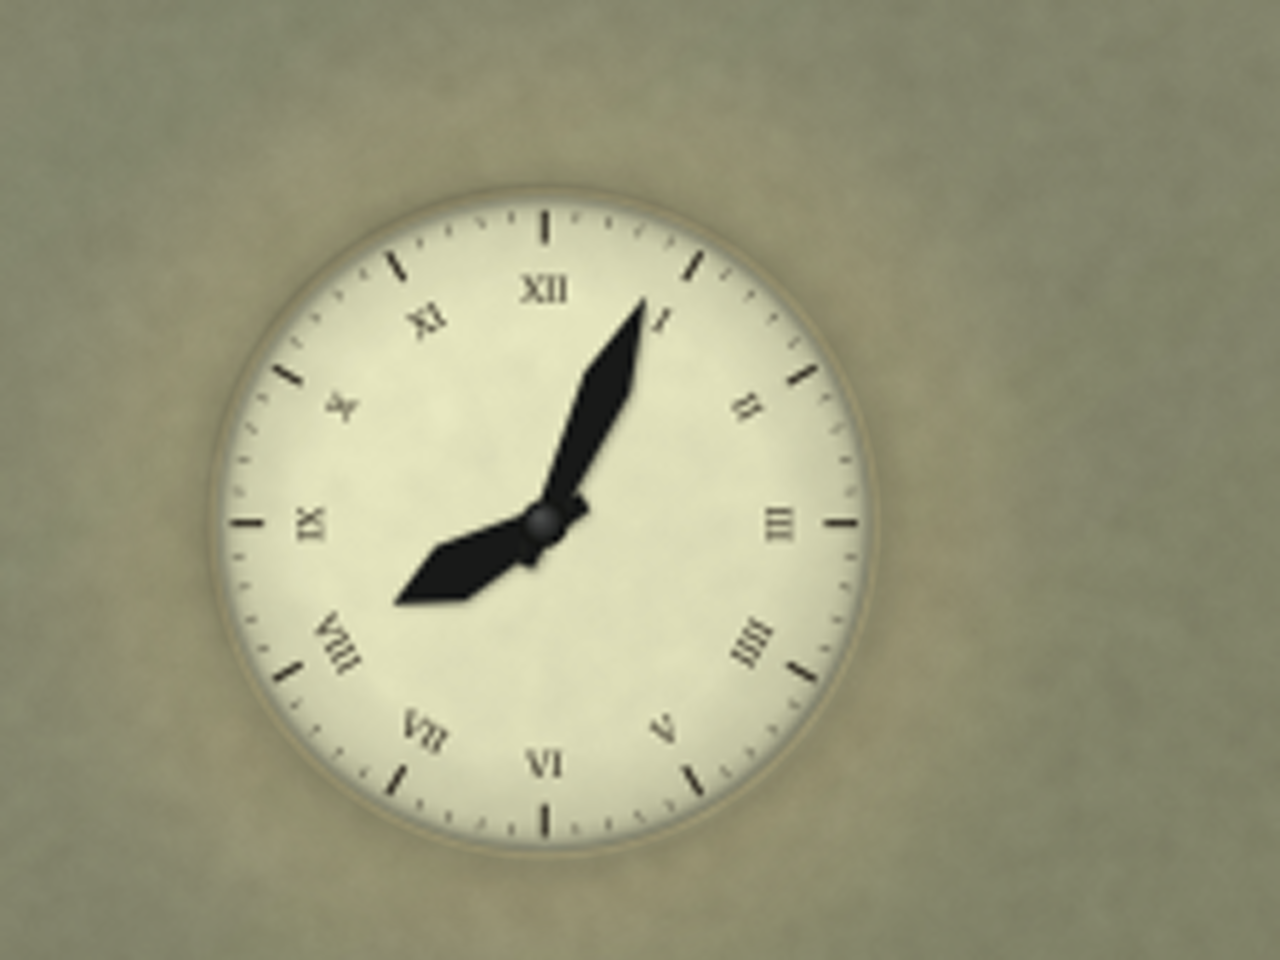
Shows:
8,04
